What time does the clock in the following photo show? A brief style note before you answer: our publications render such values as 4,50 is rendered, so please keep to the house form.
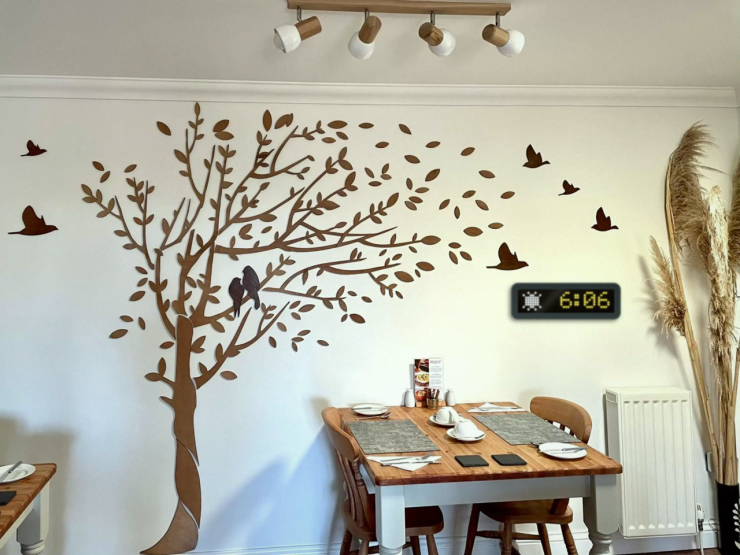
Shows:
6,06
